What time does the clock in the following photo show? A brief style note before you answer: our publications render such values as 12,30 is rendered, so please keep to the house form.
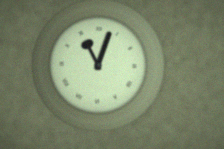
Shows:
11,03
